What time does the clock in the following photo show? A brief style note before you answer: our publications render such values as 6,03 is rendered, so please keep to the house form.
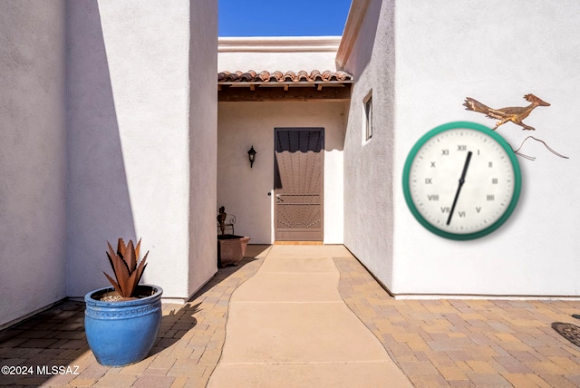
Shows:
12,33
